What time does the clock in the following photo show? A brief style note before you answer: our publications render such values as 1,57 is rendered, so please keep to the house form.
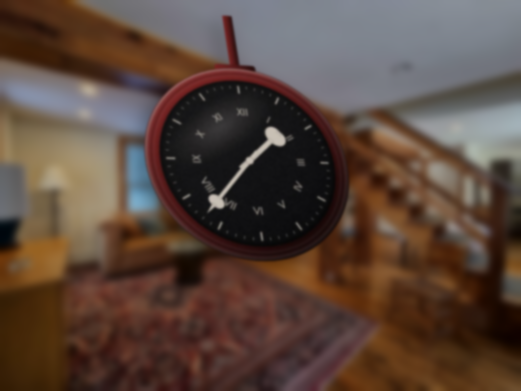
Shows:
1,37
